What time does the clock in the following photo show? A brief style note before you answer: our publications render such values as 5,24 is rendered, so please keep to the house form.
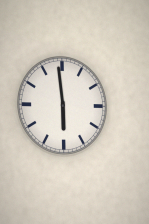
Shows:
5,59
